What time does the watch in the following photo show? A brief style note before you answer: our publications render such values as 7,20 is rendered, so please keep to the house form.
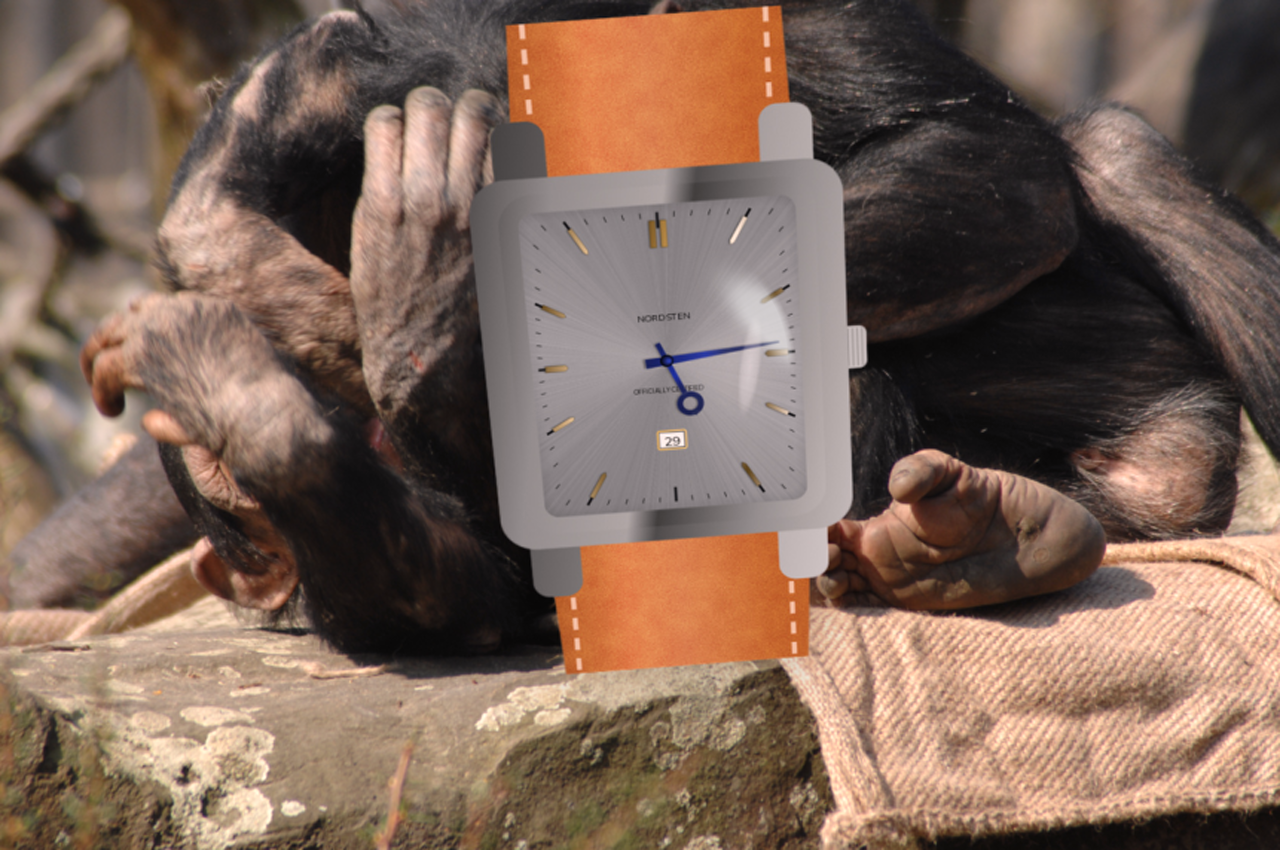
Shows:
5,14
